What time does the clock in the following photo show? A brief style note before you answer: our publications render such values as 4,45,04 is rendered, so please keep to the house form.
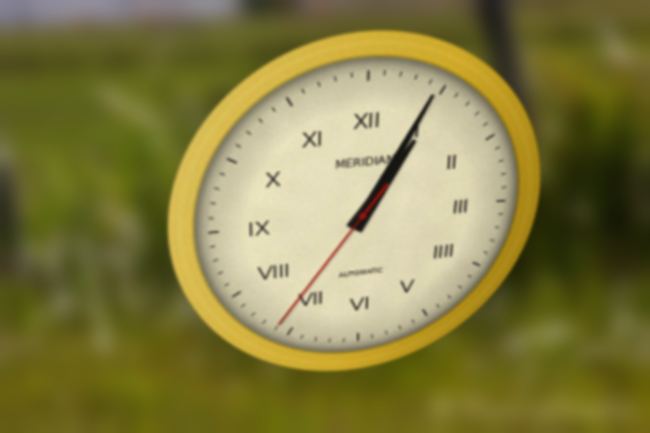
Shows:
1,04,36
